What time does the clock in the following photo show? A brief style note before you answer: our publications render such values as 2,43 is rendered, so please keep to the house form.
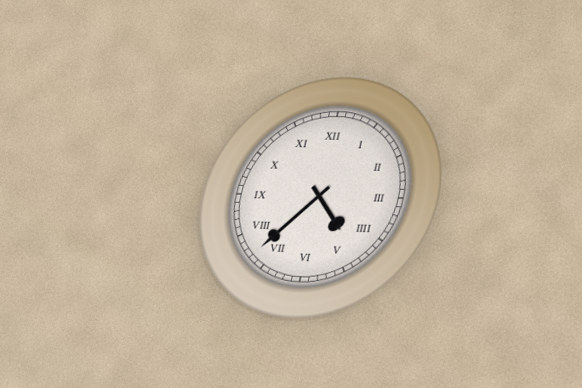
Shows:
4,37
